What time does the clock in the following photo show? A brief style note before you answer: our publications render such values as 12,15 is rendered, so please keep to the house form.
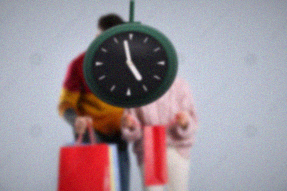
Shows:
4,58
